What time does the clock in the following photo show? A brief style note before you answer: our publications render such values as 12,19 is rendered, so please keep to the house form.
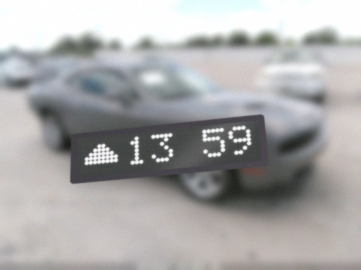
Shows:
13,59
